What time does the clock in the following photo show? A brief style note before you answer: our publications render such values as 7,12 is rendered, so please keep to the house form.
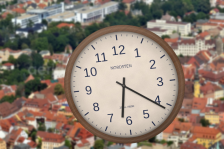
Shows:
6,21
